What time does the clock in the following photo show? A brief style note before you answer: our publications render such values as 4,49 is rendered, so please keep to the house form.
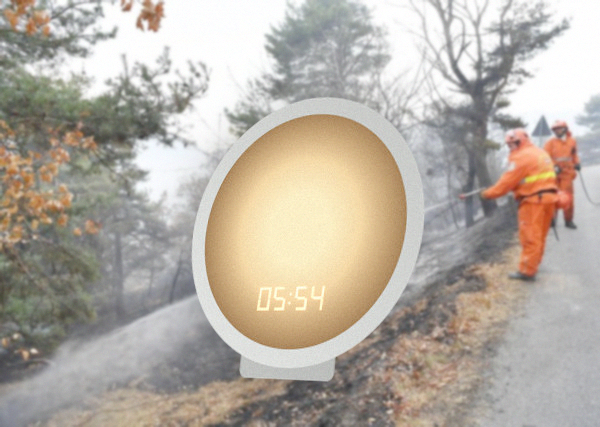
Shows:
5,54
